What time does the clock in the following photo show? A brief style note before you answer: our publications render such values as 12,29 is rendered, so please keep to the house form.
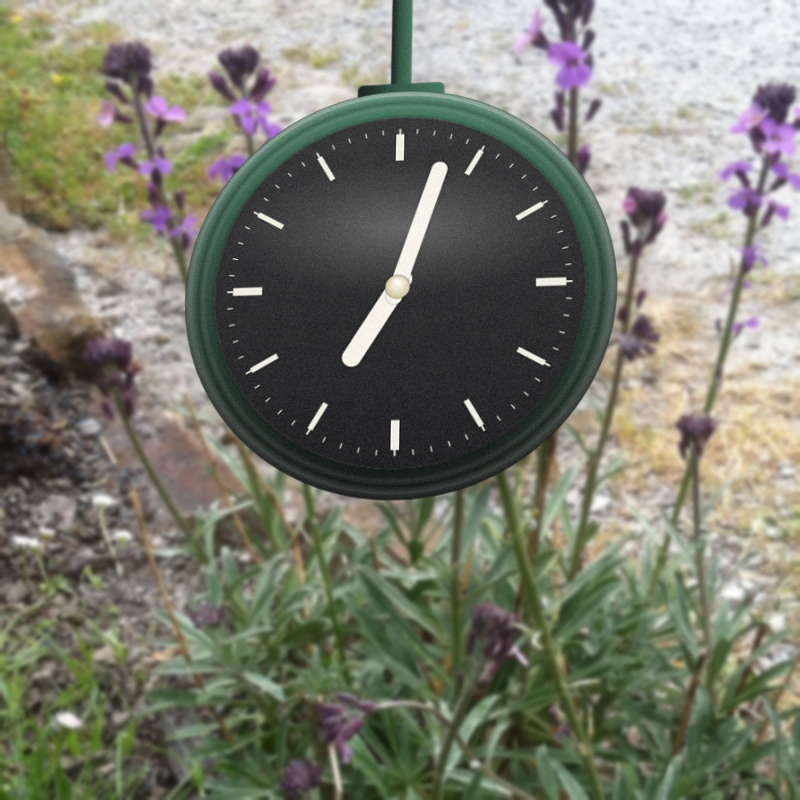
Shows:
7,03
